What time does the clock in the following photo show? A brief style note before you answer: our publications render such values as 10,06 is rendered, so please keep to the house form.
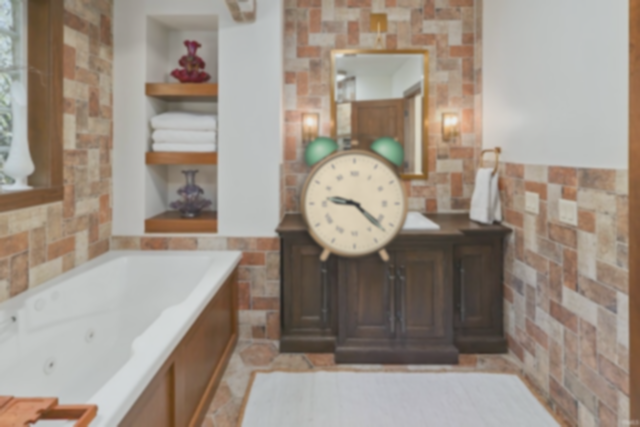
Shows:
9,22
